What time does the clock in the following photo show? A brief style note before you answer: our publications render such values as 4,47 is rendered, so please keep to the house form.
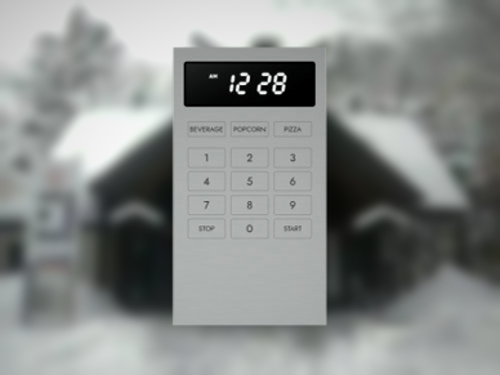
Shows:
12,28
